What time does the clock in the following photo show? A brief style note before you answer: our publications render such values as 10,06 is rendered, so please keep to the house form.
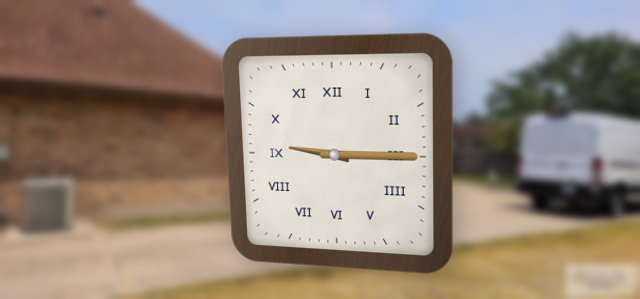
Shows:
9,15
